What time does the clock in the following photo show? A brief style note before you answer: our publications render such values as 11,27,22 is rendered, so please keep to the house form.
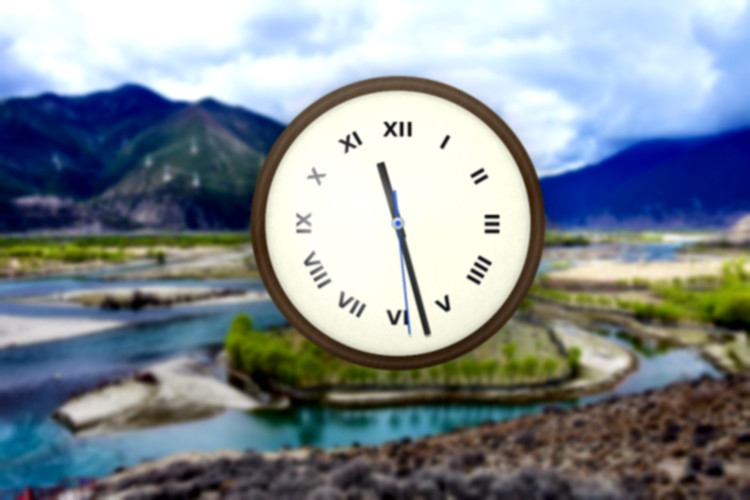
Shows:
11,27,29
